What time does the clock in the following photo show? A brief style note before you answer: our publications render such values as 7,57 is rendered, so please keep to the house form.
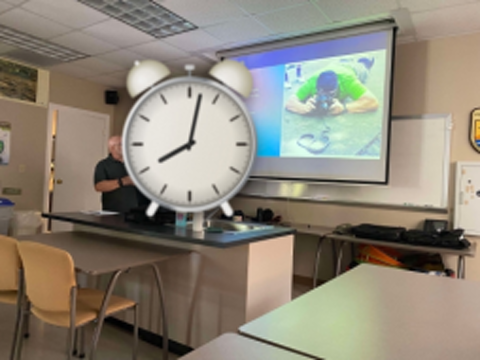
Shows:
8,02
